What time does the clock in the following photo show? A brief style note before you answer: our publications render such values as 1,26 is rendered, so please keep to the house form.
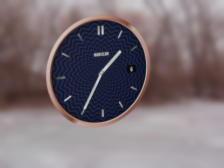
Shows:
1,35
